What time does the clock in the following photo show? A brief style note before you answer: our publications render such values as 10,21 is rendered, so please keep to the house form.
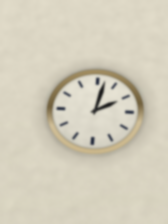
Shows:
2,02
